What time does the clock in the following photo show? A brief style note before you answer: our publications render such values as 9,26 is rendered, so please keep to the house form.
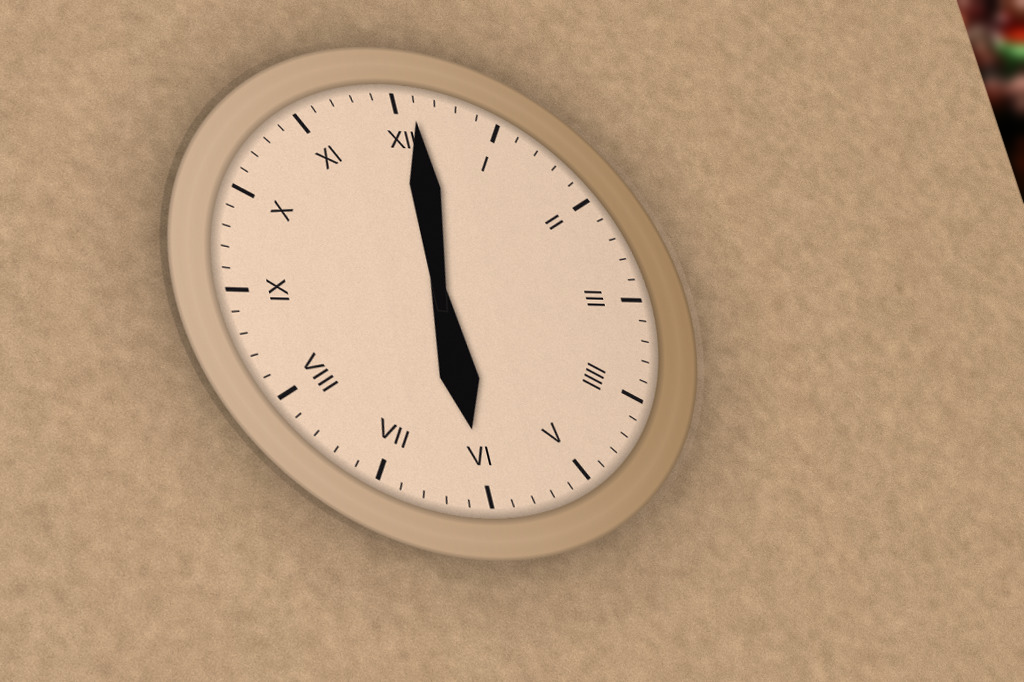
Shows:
6,01
